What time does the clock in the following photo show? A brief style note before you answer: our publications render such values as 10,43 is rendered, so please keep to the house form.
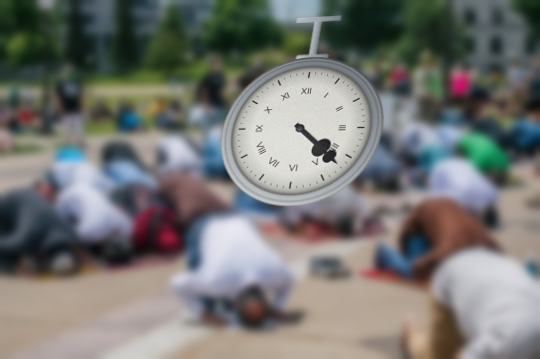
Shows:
4,22
